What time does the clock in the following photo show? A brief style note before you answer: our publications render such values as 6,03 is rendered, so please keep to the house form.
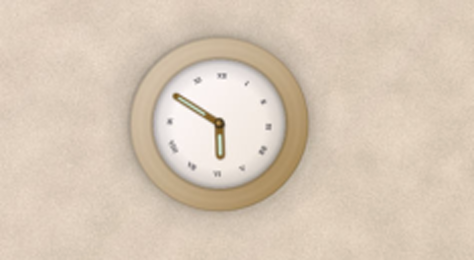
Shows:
5,50
